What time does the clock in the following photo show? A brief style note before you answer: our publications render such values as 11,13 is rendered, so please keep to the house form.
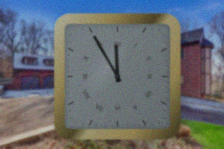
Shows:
11,55
